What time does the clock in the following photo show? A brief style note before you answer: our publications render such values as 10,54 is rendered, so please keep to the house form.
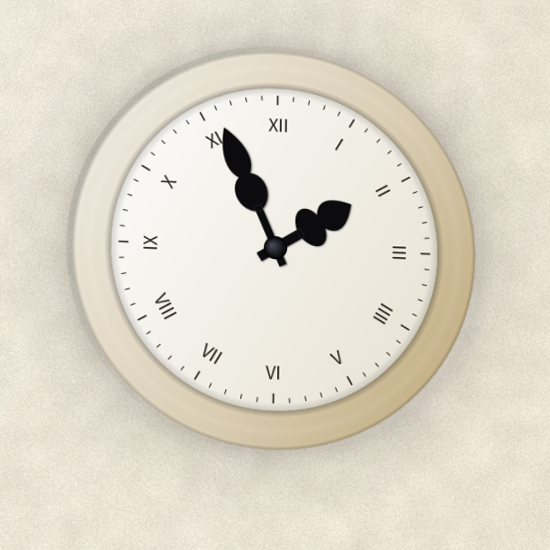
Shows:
1,56
